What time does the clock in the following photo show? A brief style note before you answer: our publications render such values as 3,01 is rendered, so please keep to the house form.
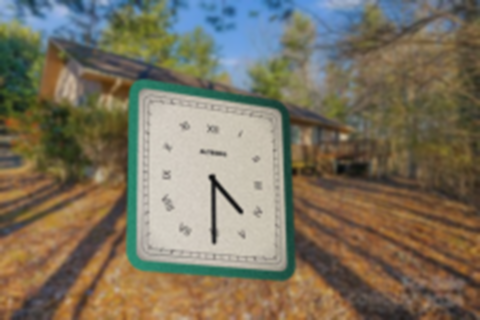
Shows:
4,30
